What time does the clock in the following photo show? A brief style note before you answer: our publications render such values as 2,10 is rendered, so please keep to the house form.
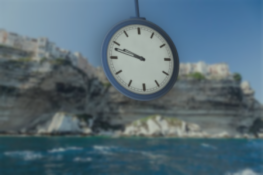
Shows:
9,48
